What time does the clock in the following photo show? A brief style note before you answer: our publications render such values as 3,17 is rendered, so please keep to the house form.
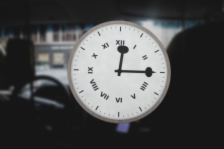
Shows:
12,15
